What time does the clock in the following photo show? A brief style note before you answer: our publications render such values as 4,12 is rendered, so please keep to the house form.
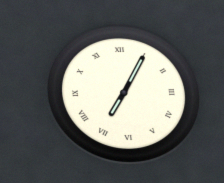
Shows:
7,05
